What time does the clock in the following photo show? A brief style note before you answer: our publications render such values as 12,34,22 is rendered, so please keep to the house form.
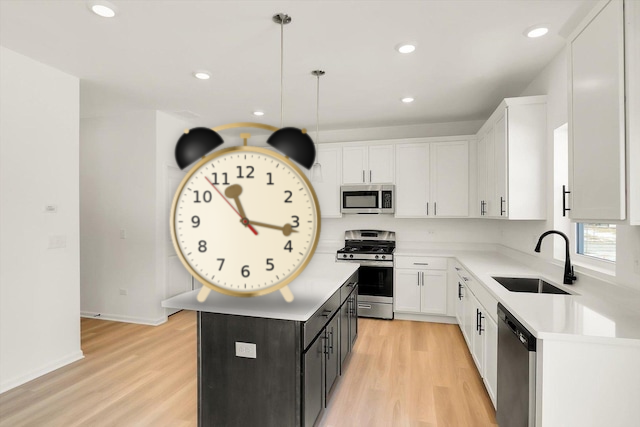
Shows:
11,16,53
